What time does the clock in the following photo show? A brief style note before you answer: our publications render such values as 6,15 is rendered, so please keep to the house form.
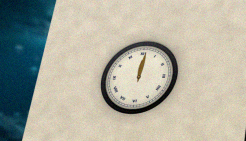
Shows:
12,01
